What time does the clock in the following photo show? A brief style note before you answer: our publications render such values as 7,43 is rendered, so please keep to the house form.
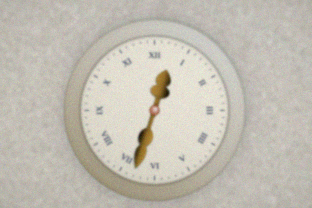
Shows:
12,33
